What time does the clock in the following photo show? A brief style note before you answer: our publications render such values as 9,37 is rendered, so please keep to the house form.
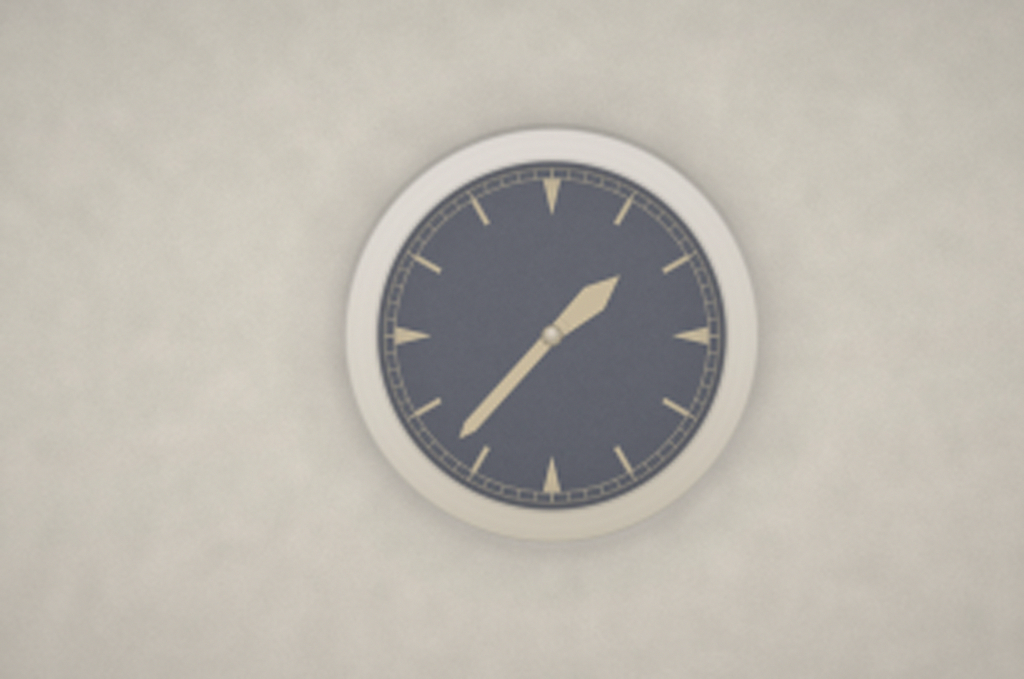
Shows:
1,37
